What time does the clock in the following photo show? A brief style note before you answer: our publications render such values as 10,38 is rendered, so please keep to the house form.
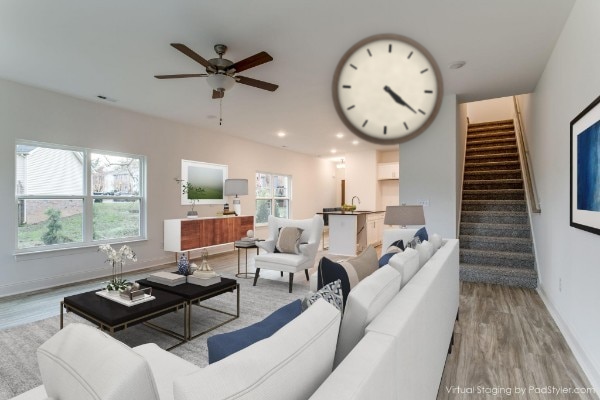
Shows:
4,21
